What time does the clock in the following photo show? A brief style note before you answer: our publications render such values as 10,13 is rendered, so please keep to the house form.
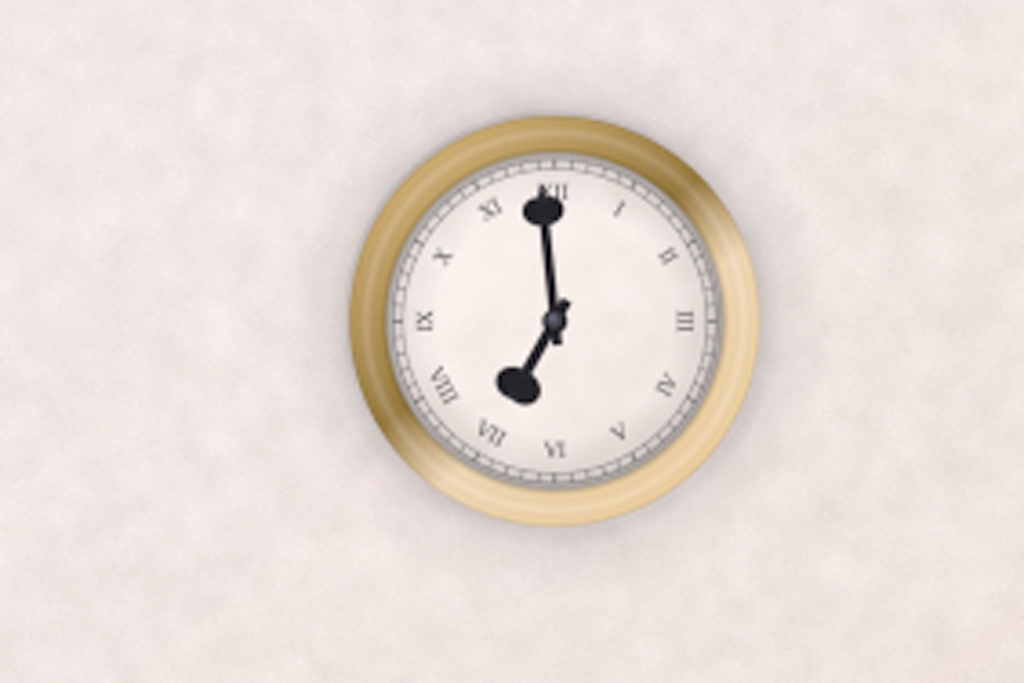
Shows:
6,59
